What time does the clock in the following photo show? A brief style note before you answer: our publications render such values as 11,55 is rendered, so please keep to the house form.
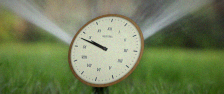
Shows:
9,48
